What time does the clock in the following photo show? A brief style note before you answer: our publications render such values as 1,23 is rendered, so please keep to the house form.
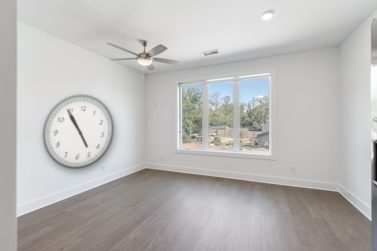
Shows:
4,54
